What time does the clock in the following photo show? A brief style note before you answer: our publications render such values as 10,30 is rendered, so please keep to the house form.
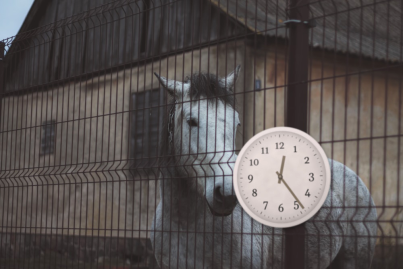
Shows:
12,24
